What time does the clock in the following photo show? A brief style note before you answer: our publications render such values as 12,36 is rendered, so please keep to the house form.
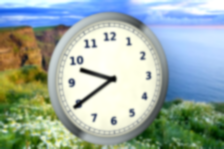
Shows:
9,40
